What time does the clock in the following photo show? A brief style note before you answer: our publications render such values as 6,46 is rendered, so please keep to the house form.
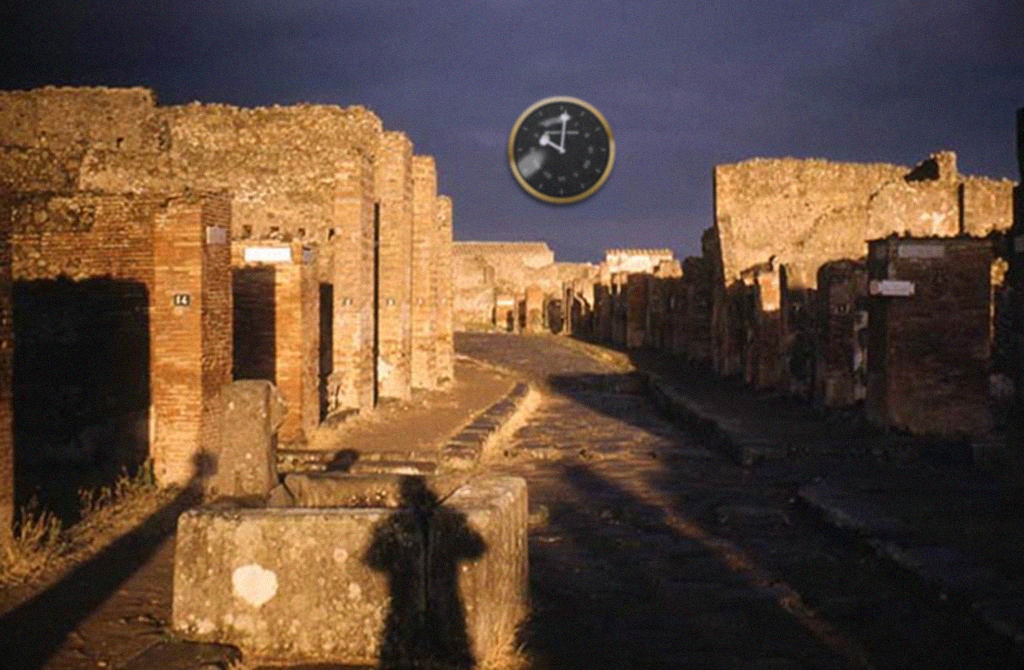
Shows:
10,01
